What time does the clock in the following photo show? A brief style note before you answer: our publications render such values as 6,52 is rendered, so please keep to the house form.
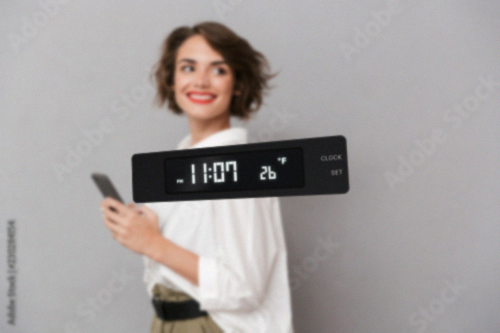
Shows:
11,07
